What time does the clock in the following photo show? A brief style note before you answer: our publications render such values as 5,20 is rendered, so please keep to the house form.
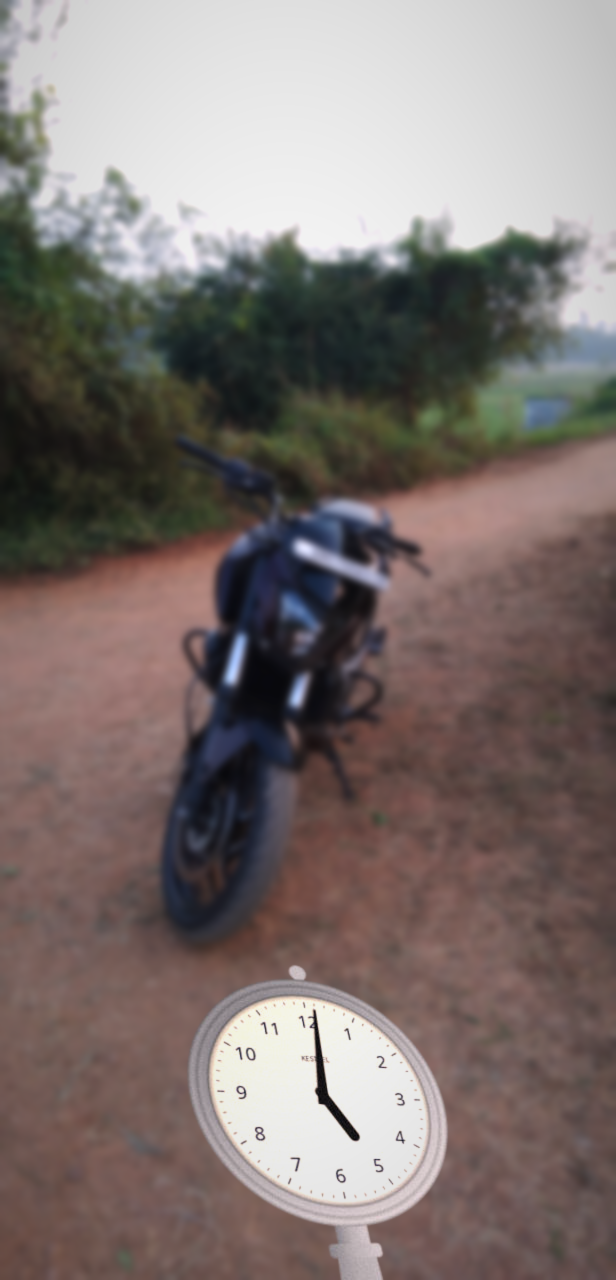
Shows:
5,01
